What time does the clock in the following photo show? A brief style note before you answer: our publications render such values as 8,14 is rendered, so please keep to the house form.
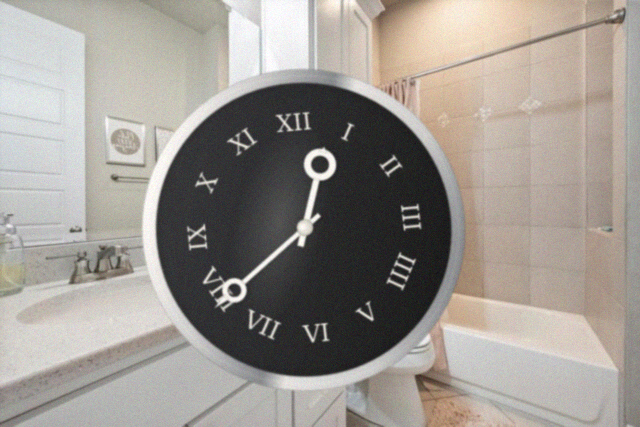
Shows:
12,39
